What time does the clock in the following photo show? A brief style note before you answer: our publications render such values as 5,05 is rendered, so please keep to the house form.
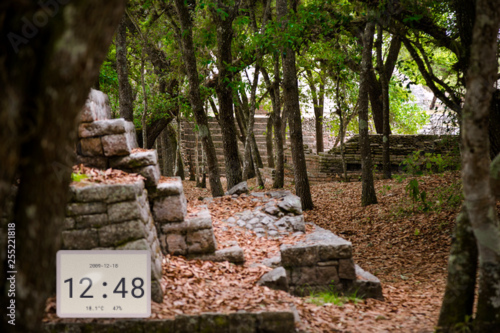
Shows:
12,48
